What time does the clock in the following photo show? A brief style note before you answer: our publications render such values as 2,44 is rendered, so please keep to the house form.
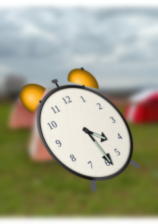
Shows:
4,29
